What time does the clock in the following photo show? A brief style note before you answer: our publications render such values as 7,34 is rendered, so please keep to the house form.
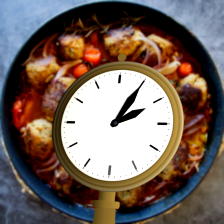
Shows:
2,05
